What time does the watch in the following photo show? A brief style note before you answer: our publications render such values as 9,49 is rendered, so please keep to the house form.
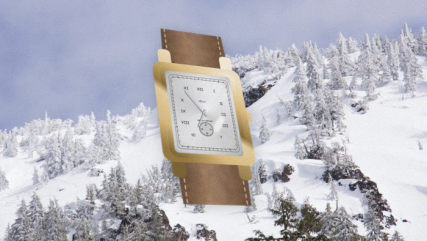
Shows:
6,54
